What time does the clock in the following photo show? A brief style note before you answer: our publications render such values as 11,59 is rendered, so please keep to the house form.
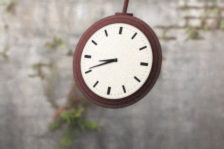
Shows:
8,41
